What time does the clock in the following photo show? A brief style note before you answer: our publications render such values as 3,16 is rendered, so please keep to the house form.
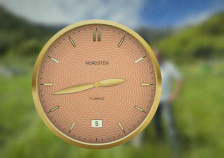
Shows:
2,43
